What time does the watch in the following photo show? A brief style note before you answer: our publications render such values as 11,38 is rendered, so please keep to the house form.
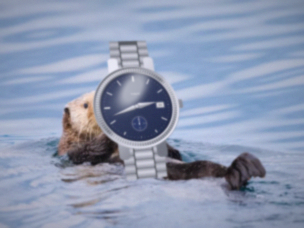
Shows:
2,42
